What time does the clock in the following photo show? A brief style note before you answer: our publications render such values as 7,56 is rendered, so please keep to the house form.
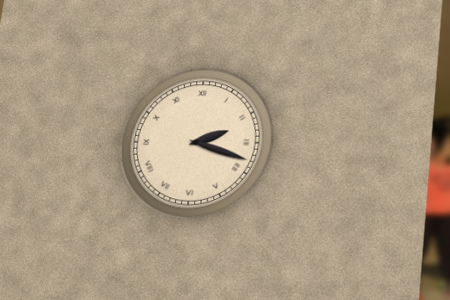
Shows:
2,18
